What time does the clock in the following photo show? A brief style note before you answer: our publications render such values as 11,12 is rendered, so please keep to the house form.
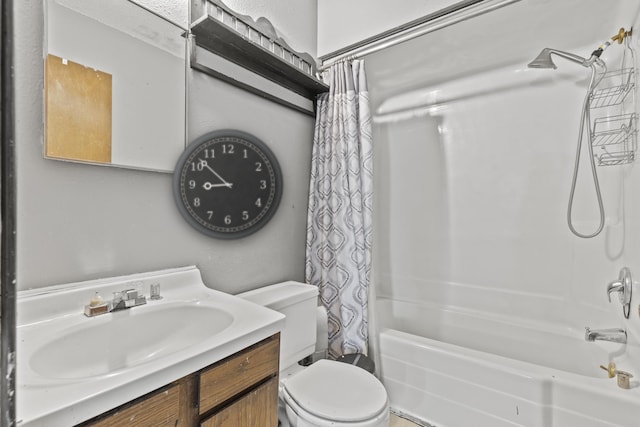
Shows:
8,52
